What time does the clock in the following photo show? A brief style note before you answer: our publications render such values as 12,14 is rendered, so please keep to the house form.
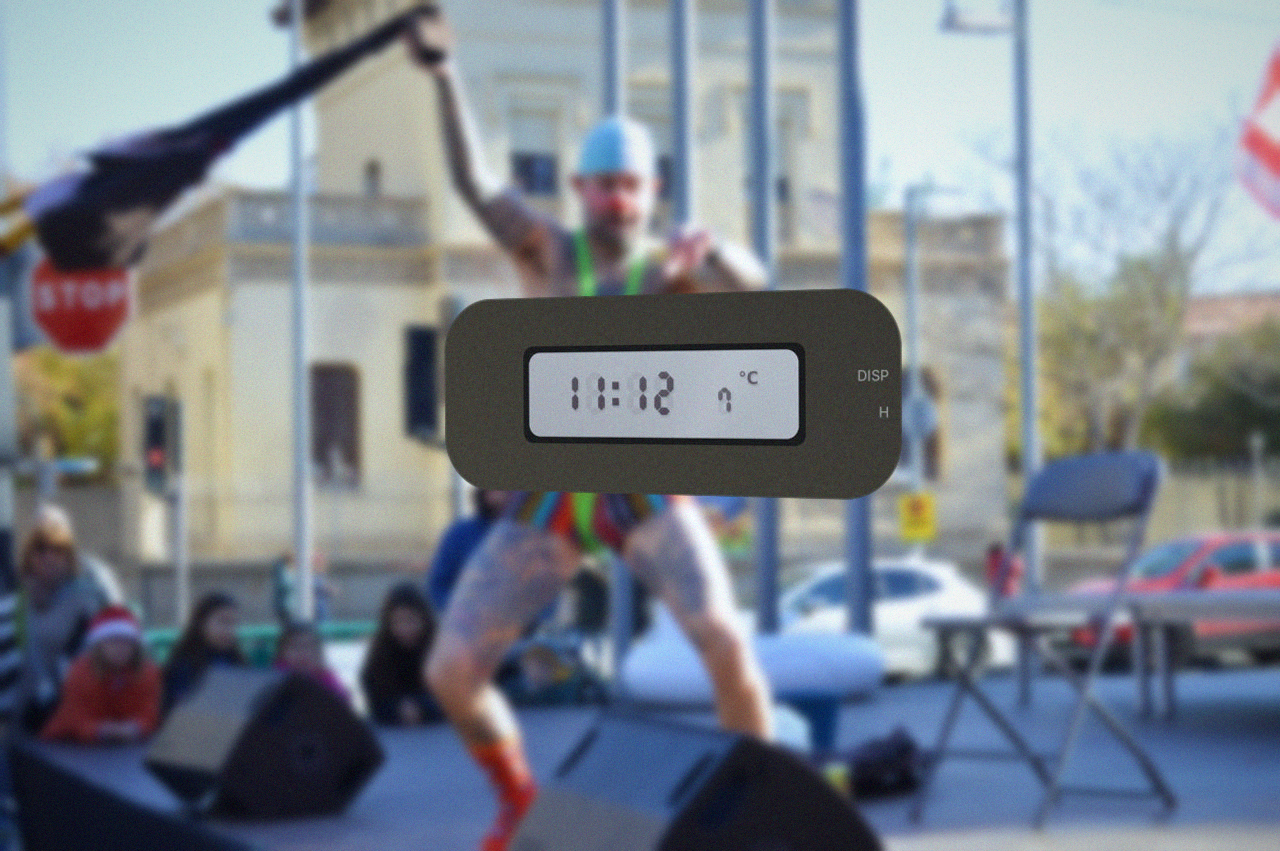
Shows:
11,12
